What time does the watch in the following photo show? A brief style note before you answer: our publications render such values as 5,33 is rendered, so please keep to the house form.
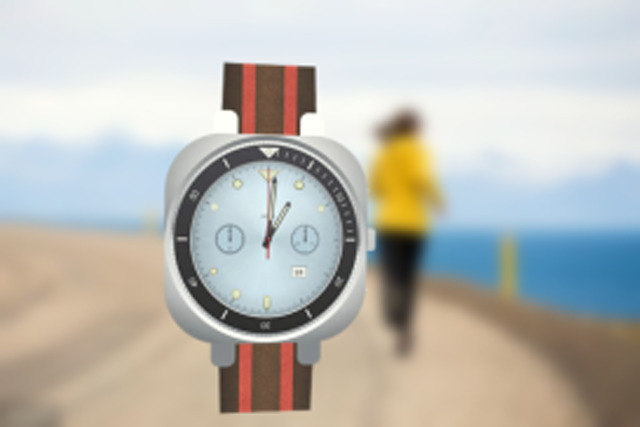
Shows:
1,01
